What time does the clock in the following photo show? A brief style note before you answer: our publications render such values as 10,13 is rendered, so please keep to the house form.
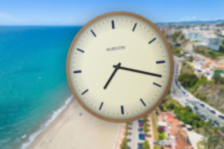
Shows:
7,18
